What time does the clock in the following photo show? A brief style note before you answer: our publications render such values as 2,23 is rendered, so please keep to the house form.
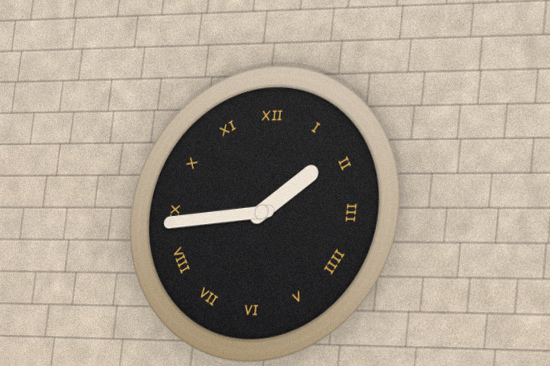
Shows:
1,44
